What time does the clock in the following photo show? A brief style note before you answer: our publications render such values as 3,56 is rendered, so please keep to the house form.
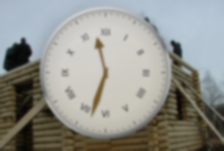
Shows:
11,33
